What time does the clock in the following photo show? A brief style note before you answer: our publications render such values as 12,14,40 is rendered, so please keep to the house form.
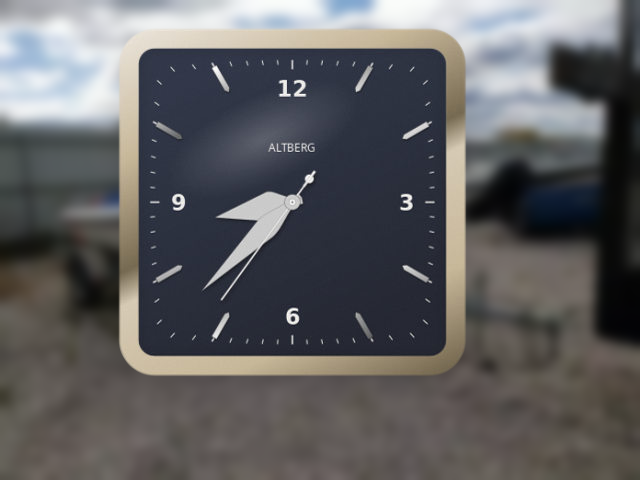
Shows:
8,37,36
